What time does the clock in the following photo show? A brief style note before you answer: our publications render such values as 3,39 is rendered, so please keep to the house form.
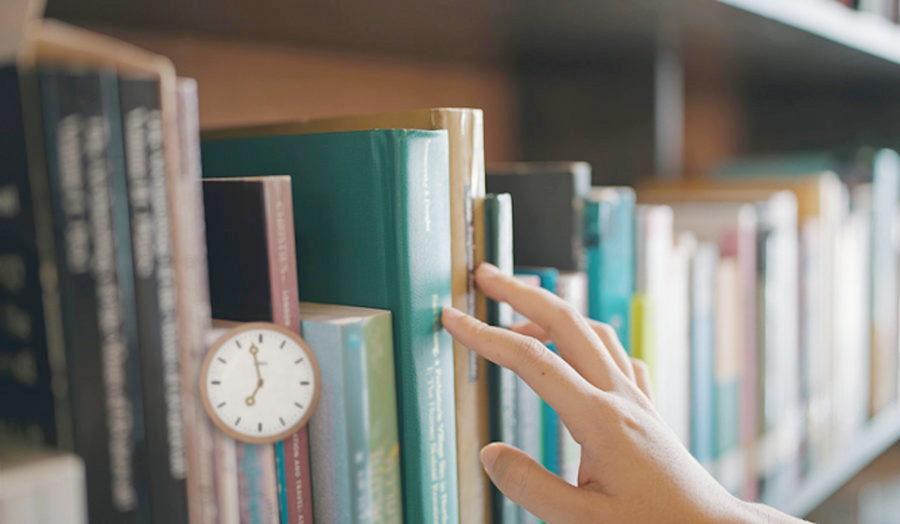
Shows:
6,58
